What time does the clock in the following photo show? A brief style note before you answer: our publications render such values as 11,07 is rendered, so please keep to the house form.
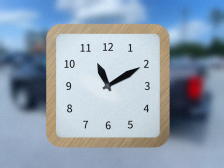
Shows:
11,10
